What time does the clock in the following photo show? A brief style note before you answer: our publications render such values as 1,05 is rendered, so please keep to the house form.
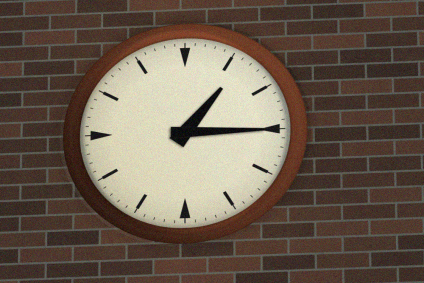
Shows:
1,15
